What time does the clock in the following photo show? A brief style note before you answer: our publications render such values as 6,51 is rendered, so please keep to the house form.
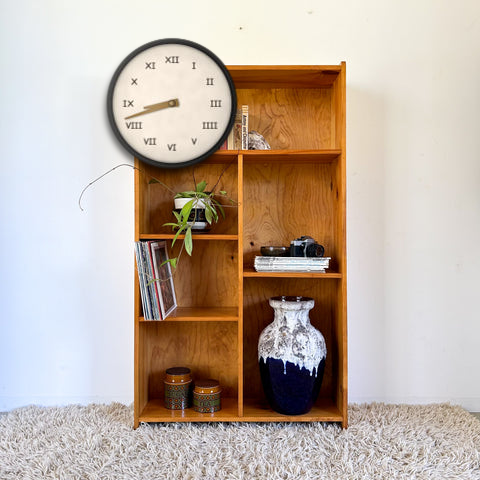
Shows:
8,42
